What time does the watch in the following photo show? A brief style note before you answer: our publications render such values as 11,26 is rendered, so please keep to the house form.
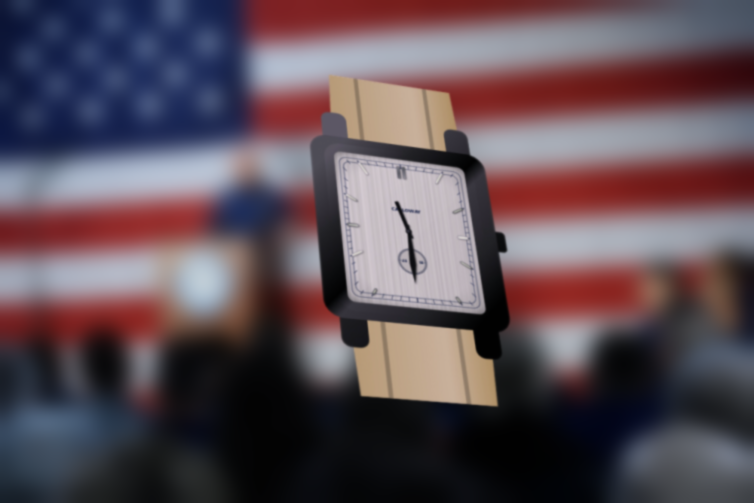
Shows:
11,30
